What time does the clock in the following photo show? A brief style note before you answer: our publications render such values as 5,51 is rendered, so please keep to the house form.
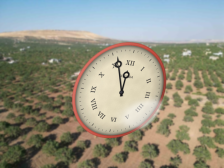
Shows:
11,56
